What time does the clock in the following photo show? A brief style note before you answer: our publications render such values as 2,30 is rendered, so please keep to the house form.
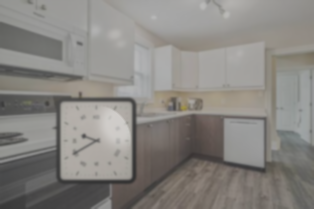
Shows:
9,40
